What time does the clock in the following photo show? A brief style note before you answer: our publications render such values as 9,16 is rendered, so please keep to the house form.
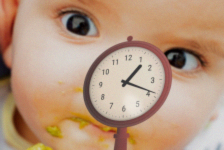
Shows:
1,19
